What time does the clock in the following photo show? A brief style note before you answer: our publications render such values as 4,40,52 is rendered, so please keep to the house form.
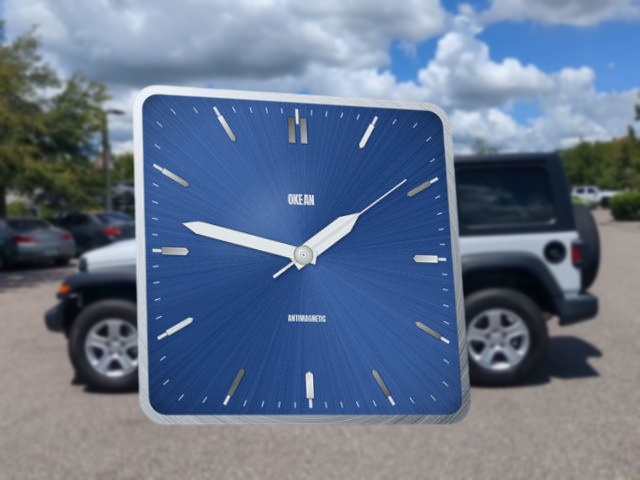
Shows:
1,47,09
